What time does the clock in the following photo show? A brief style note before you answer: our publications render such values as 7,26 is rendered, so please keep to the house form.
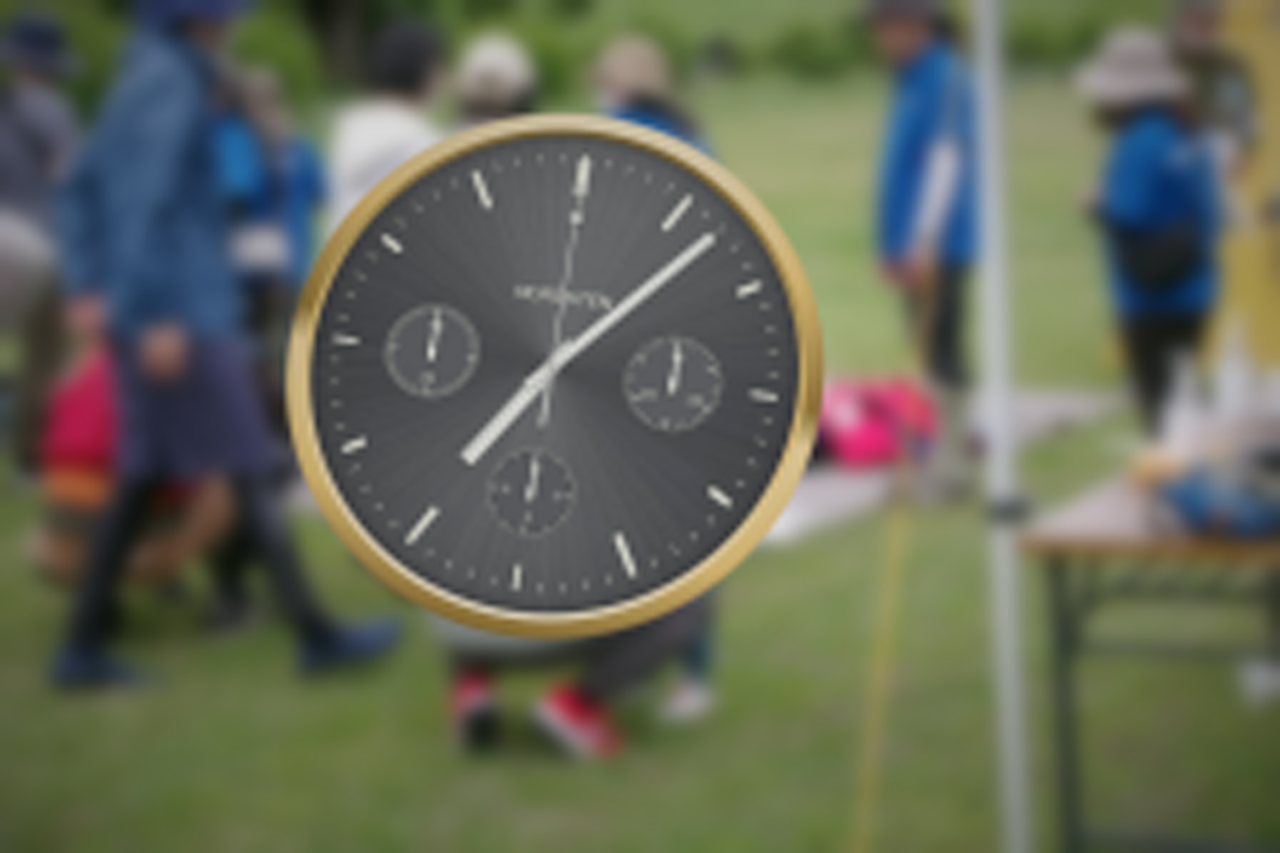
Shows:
7,07
